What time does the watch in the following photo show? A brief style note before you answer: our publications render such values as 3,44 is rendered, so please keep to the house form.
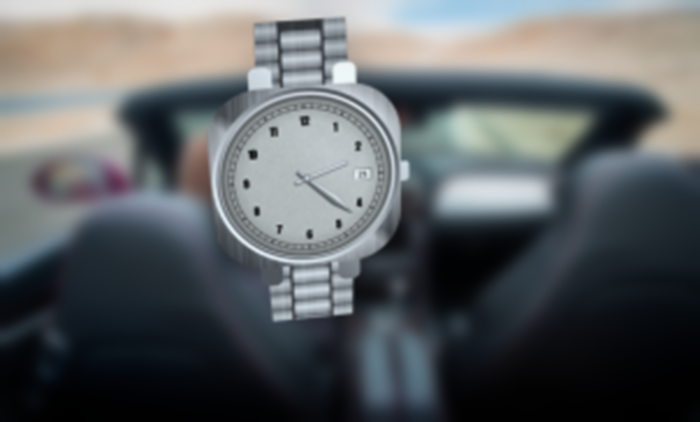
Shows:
2,22
